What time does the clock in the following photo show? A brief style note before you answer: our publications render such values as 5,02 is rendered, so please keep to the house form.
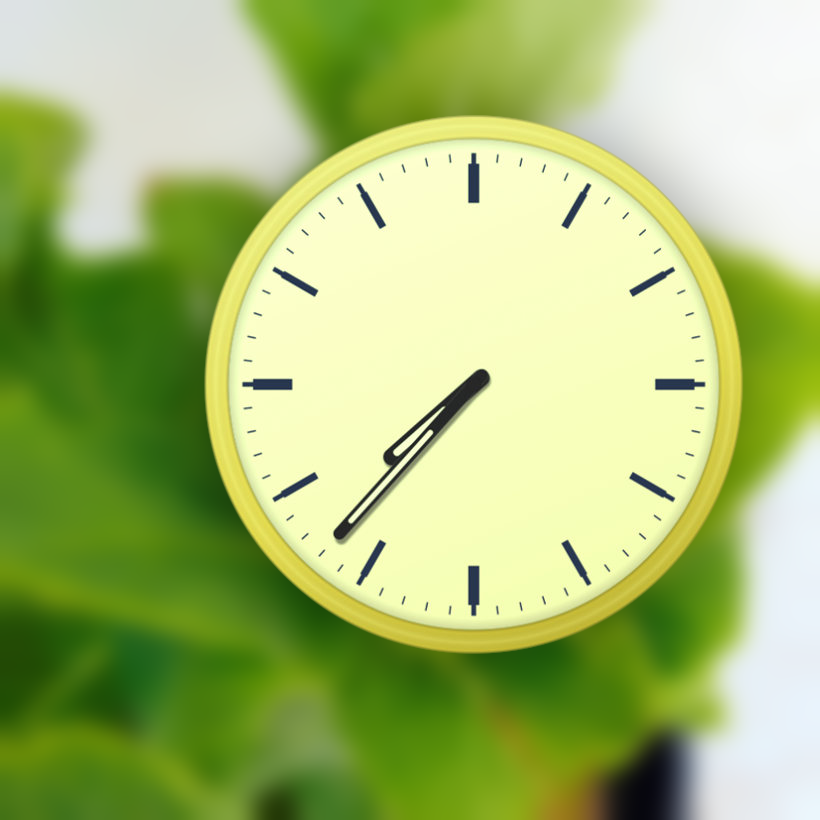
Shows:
7,37
